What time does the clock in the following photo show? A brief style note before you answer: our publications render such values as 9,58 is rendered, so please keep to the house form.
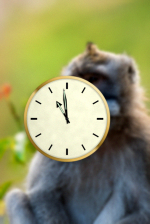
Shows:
10,59
